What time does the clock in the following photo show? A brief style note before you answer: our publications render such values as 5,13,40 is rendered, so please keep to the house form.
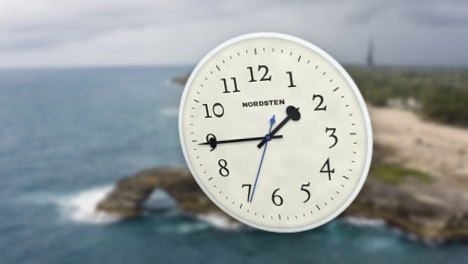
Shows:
1,44,34
